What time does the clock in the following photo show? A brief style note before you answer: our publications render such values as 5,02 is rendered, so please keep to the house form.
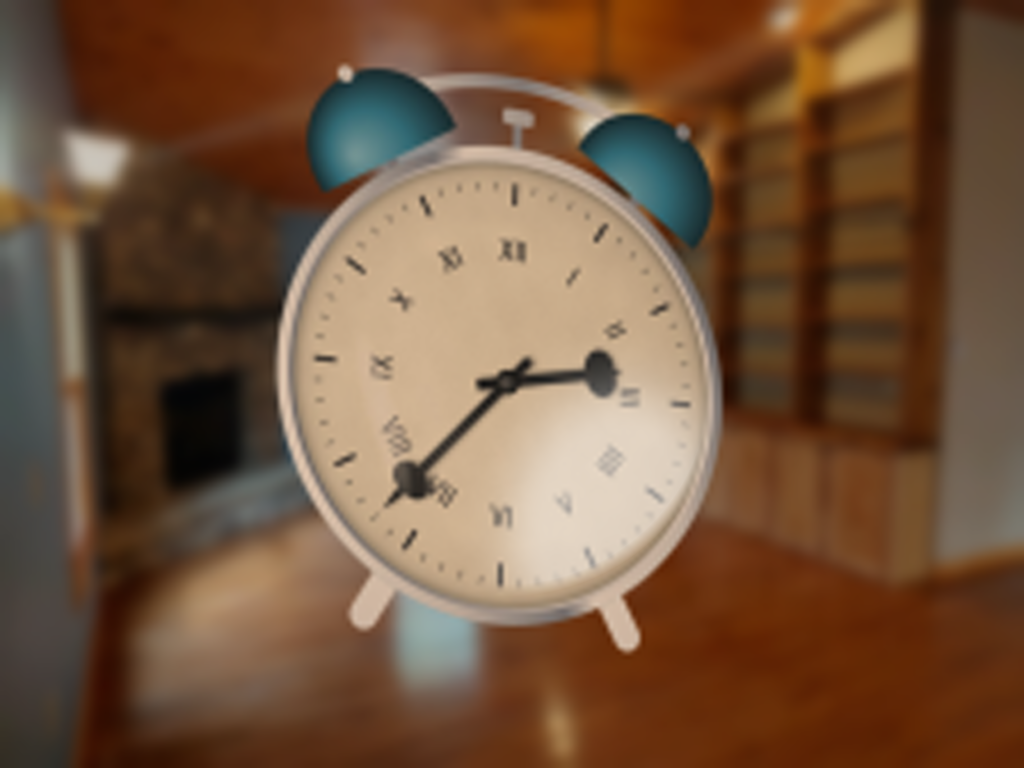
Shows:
2,37
